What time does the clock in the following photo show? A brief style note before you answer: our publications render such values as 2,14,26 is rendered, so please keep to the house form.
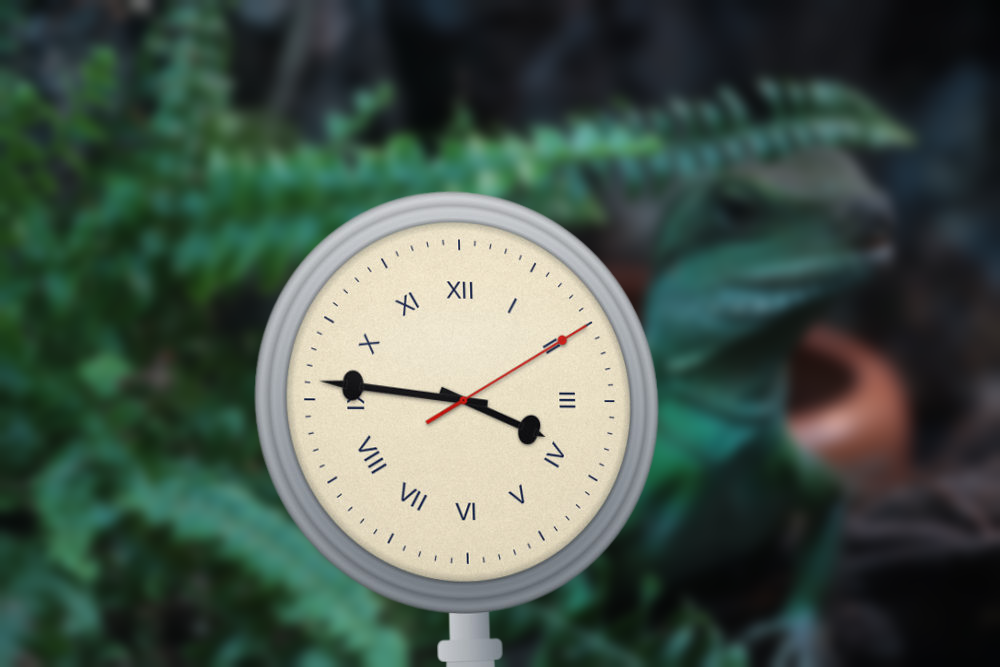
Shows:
3,46,10
